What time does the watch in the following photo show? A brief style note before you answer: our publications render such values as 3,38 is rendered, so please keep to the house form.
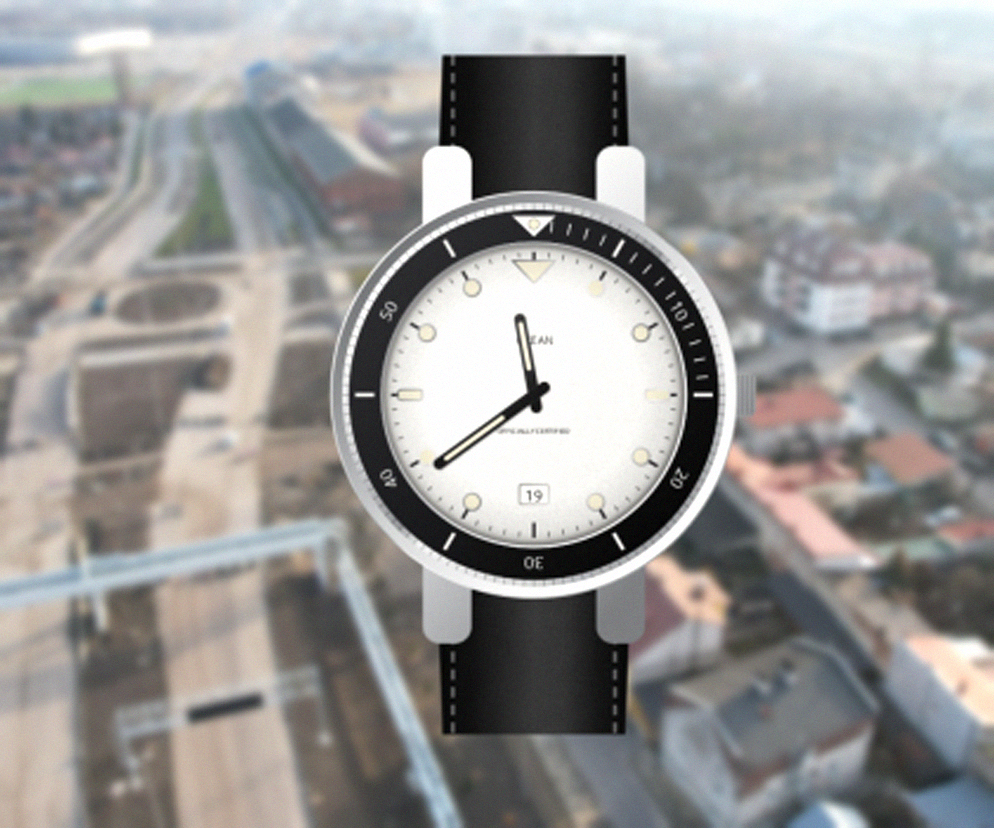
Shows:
11,39
